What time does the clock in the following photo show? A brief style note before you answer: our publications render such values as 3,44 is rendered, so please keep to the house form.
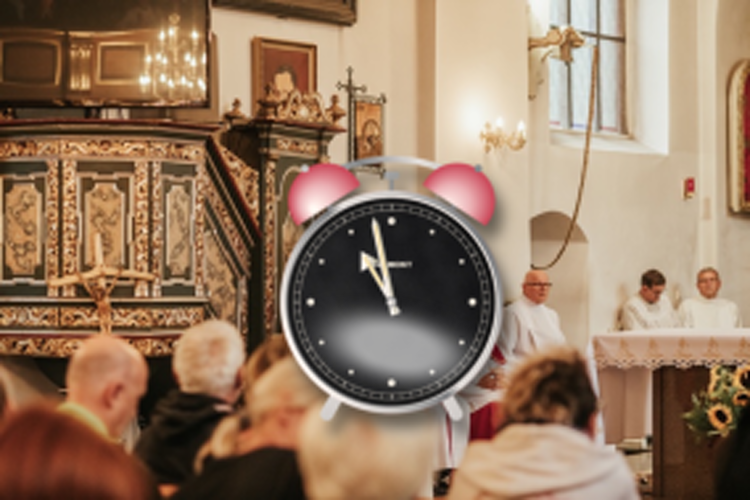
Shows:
10,58
